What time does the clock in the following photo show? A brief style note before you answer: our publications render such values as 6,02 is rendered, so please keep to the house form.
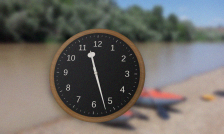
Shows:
11,27
